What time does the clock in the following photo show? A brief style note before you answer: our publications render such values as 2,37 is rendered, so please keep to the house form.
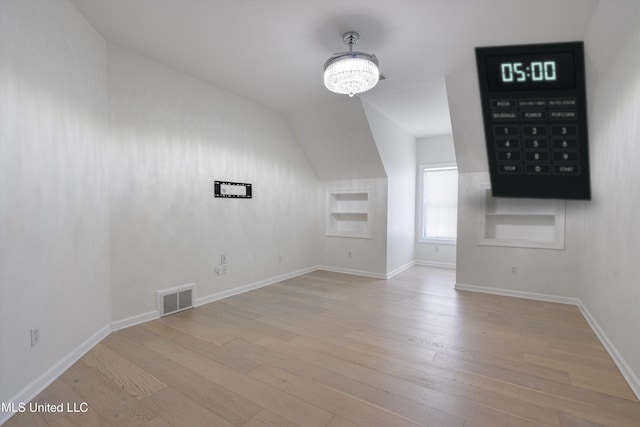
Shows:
5,00
